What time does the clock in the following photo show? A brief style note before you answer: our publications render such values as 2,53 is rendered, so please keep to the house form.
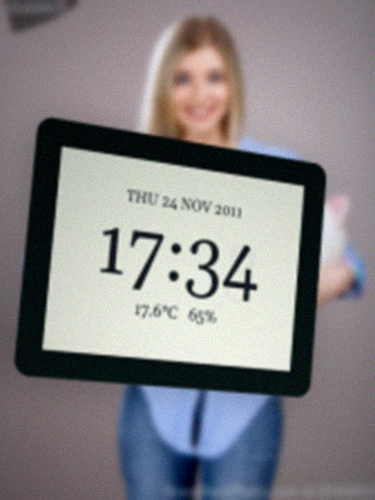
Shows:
17,34
